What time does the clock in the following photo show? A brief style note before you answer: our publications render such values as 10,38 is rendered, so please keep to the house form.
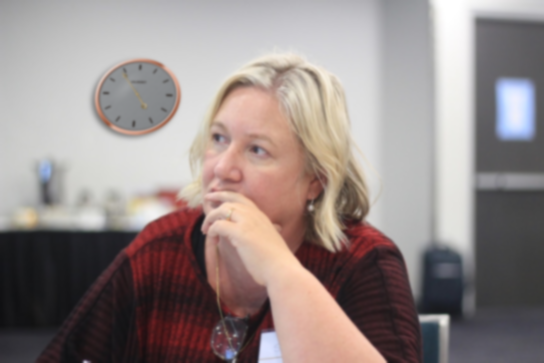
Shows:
4,54
